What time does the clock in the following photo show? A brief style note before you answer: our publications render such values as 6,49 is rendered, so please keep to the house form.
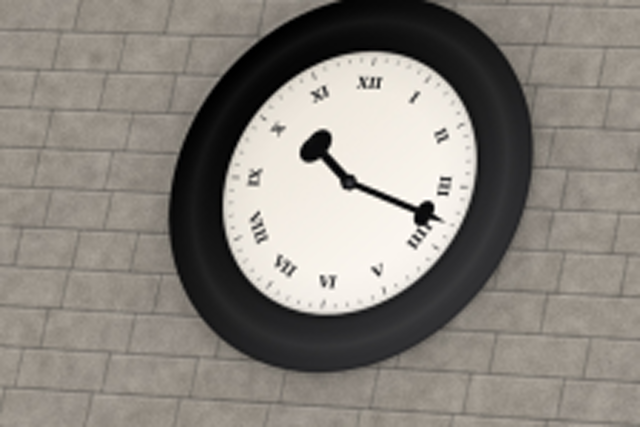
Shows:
10,18
